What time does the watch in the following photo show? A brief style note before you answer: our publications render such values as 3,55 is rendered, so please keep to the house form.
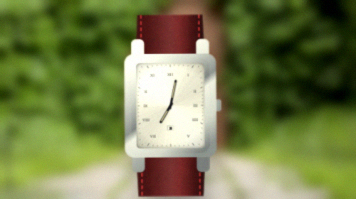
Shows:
7,02
